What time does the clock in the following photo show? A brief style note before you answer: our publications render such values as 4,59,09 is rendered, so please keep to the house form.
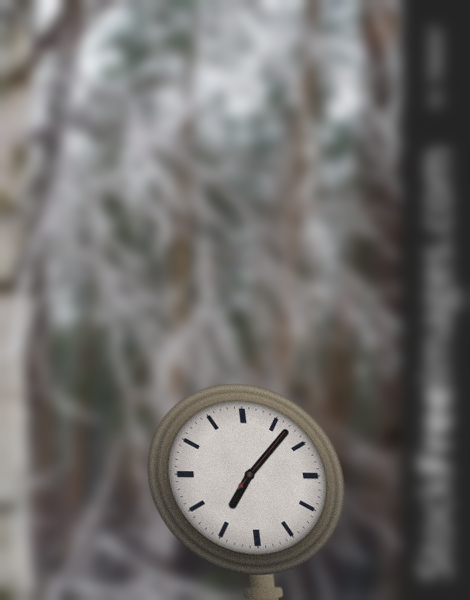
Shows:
7,07,07
